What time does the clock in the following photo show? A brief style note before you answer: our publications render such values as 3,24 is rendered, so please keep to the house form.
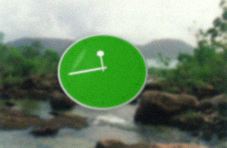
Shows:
11,43
